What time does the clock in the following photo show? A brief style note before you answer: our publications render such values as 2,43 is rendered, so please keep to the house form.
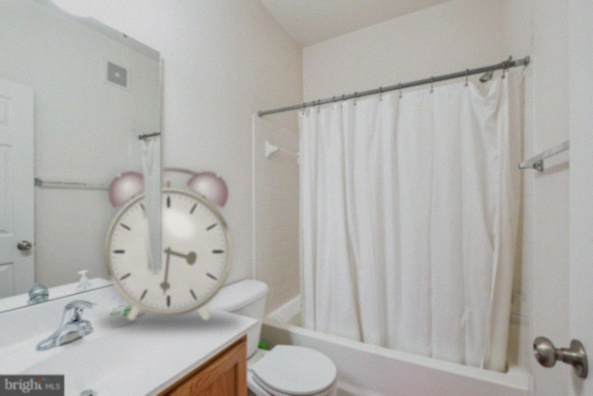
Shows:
3,31
